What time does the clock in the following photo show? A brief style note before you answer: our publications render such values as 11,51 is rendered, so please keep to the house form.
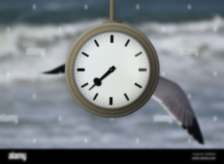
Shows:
7,38
